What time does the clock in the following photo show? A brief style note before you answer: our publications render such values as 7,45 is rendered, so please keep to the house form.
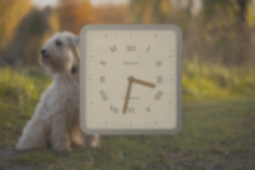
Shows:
3,32
